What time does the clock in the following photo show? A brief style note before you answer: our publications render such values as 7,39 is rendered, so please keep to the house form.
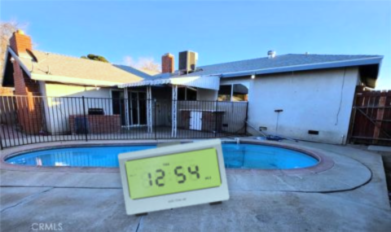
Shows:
12,54
